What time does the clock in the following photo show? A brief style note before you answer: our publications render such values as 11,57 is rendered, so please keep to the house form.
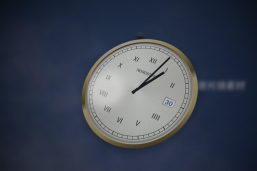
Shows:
1,03
